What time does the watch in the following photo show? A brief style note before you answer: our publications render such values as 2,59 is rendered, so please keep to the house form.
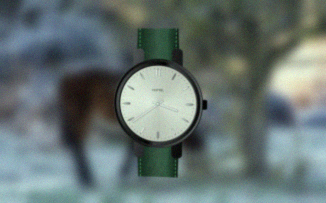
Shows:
3,39
